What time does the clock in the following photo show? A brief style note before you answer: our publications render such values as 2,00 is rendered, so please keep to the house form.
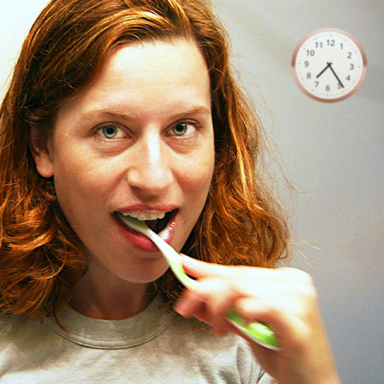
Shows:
7,24
